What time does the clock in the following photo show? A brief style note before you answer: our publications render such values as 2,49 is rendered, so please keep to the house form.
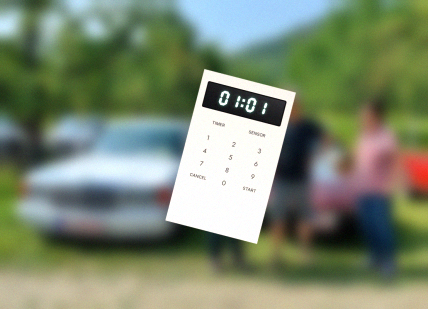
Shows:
1,01
